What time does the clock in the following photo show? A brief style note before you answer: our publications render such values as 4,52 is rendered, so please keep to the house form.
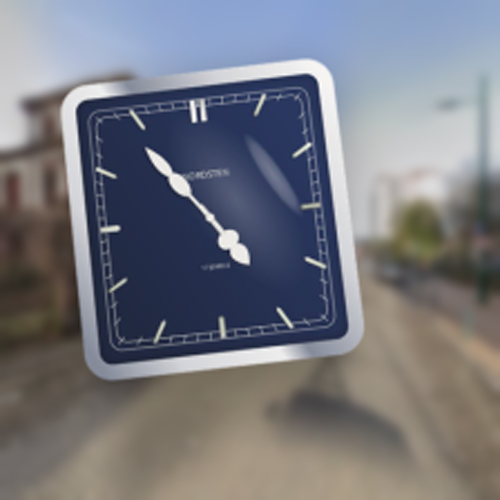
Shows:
4,54
